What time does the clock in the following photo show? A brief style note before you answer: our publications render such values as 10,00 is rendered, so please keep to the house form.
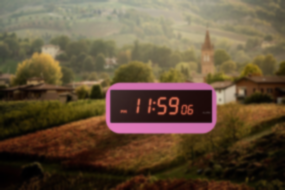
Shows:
11,59
